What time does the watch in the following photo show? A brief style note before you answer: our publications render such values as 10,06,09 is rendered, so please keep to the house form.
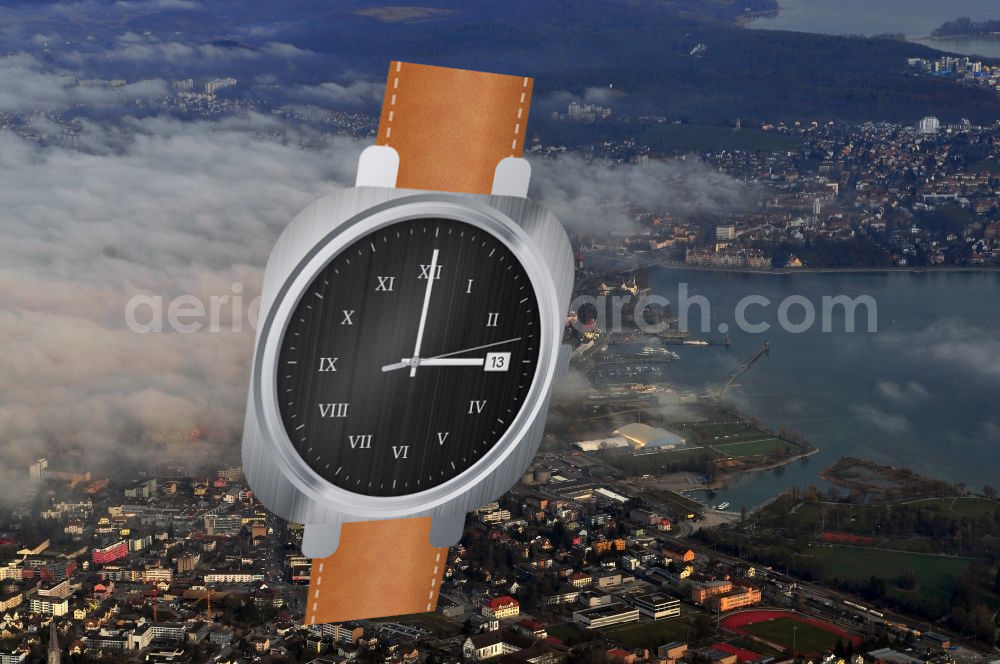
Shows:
3,00,13
